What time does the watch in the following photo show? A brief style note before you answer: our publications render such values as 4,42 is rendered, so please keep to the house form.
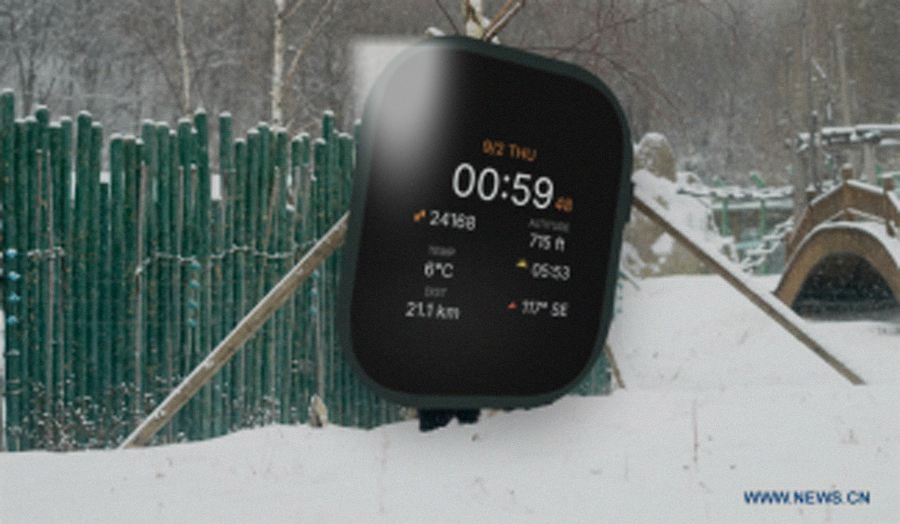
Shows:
0,59
